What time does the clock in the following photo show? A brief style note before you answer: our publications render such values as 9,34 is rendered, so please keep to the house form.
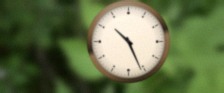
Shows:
10,26
